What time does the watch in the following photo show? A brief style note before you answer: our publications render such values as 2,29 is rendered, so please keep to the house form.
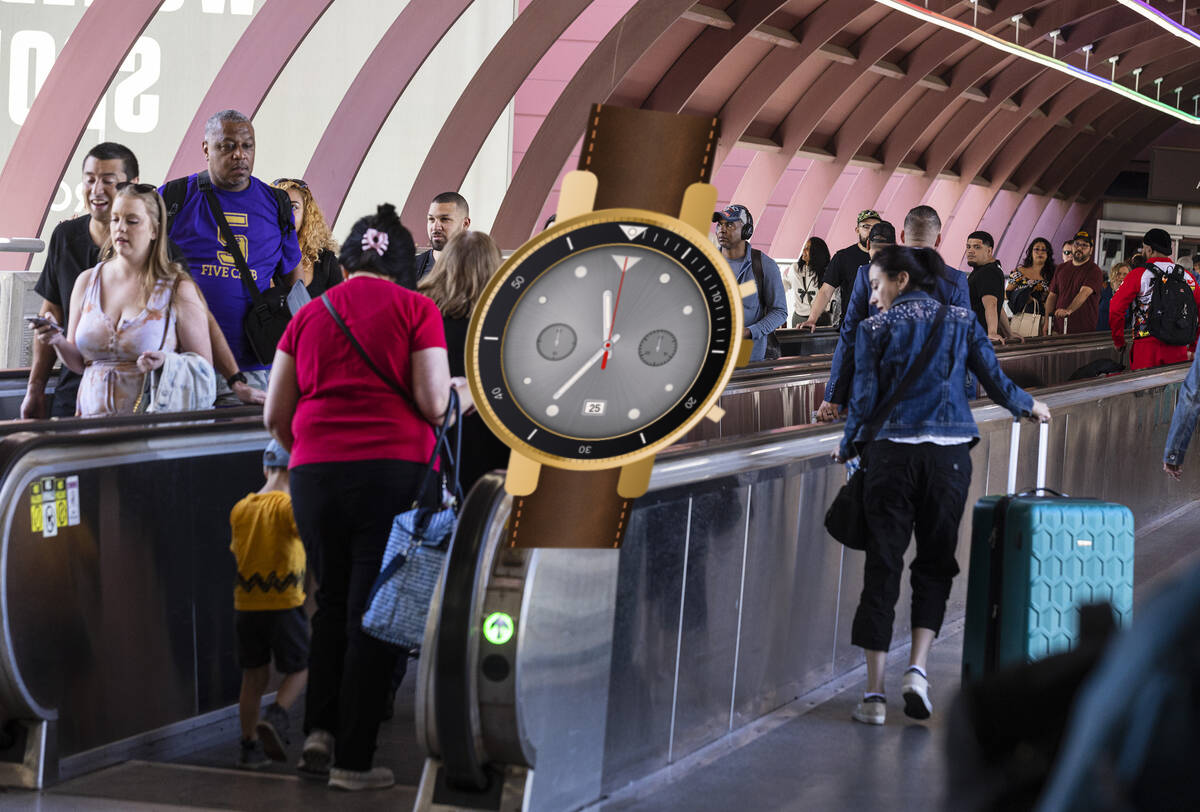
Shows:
11,36
